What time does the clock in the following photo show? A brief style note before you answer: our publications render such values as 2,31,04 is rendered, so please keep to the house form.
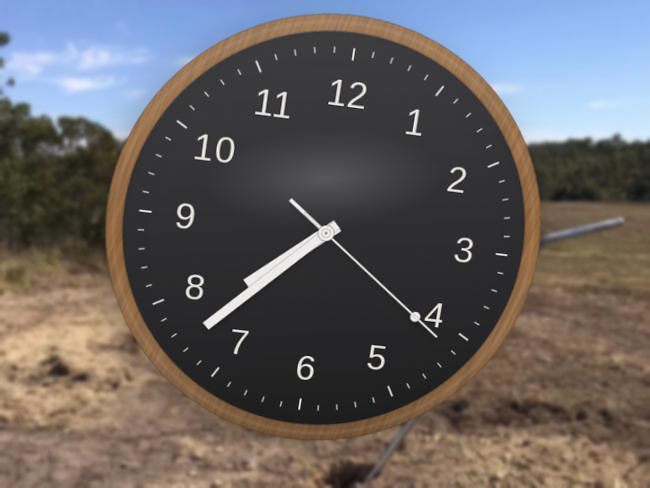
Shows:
7,37,21
